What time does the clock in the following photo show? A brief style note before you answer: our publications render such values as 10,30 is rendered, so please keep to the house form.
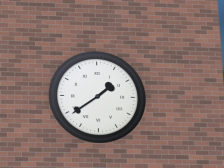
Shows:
1,39
